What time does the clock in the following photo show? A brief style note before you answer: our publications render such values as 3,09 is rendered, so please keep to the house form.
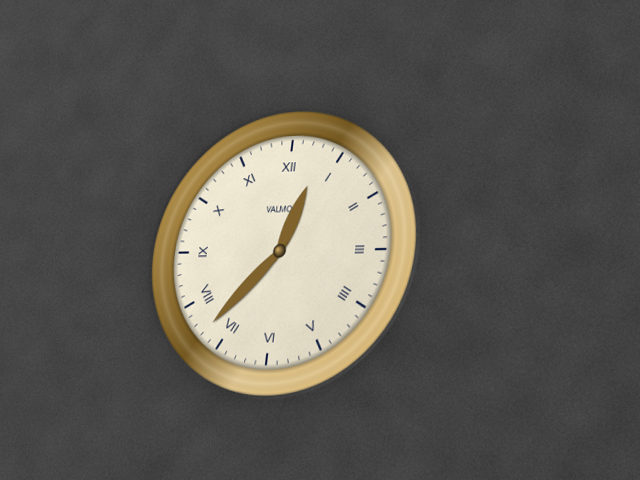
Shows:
12,37
